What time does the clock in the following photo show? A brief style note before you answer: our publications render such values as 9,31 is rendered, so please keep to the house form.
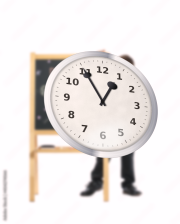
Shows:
12,55
